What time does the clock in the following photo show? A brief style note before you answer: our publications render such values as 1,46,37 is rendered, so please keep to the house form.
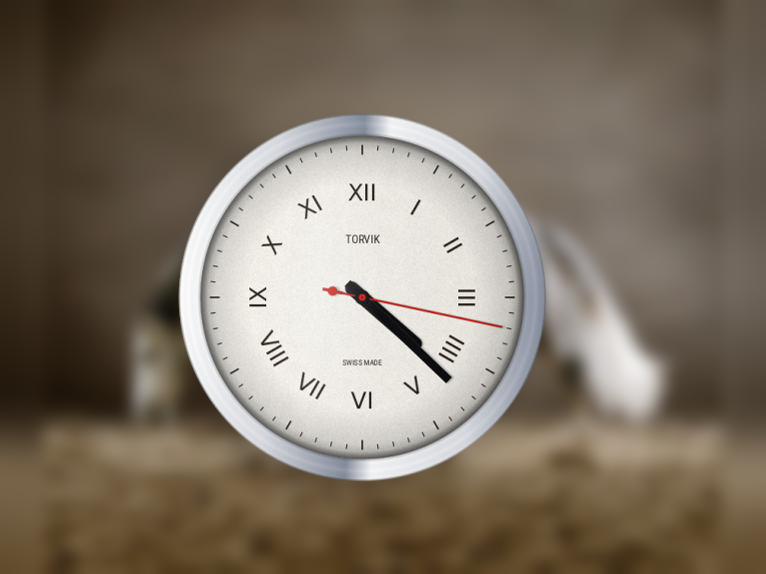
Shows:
4,22,17
